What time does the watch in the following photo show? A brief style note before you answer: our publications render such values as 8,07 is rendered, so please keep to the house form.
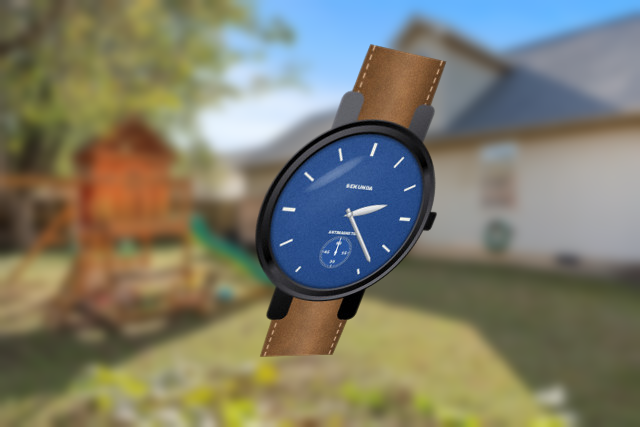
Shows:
2,23
